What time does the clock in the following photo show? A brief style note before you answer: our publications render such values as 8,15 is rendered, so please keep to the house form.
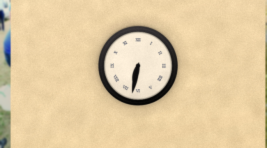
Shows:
6,32
